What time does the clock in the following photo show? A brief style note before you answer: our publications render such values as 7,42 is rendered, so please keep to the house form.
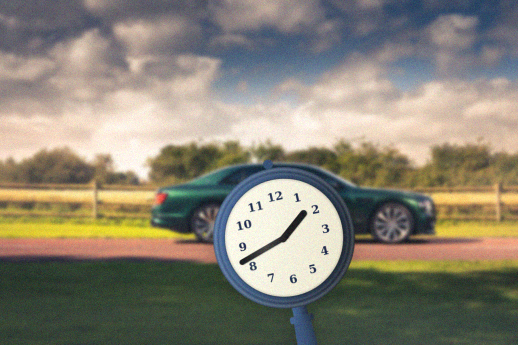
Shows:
1,42
